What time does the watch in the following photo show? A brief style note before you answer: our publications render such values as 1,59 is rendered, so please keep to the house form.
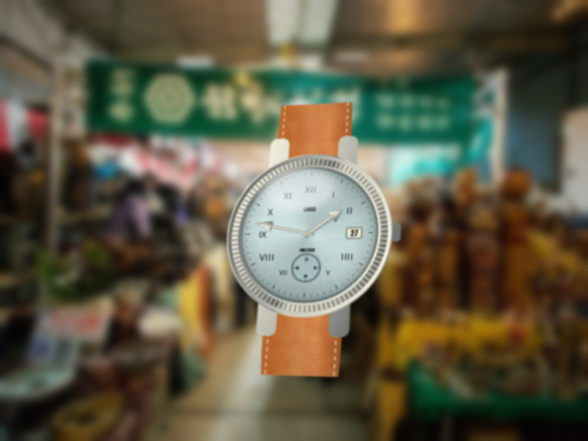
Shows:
1,47
